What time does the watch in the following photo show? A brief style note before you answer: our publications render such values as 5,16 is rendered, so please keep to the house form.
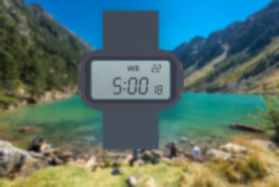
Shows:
5,00
